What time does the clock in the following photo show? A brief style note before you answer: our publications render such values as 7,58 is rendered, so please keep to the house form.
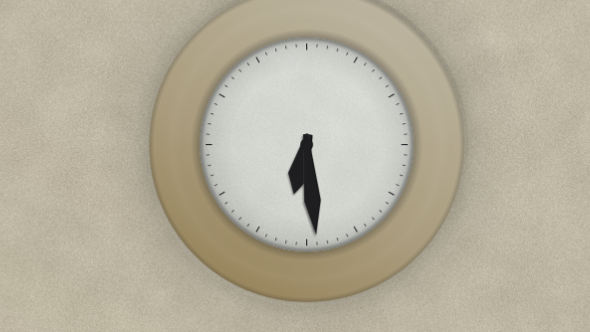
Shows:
6,29
